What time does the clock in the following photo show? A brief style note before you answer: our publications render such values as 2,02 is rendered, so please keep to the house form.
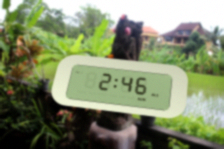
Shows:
2,46
